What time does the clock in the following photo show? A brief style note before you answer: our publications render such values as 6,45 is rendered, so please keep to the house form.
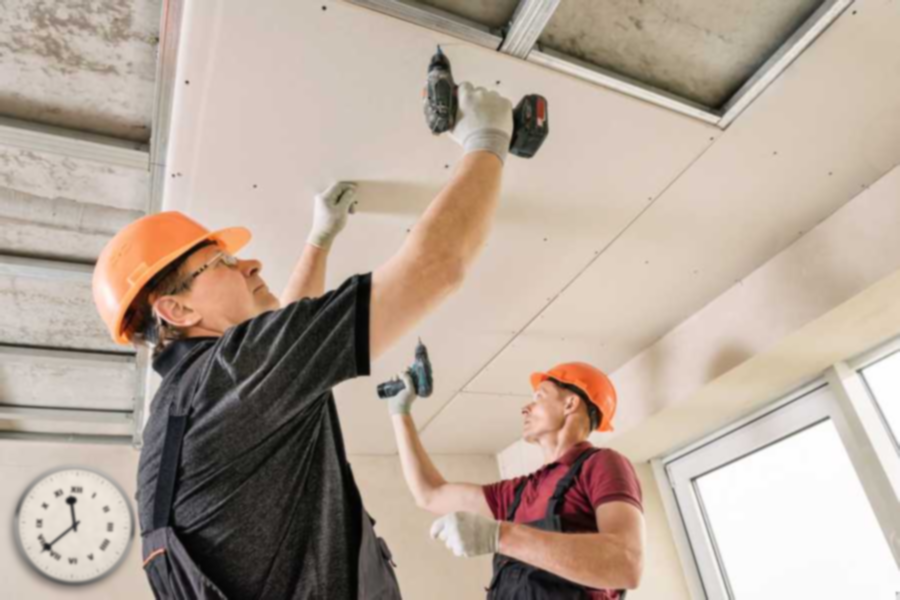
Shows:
11,38
